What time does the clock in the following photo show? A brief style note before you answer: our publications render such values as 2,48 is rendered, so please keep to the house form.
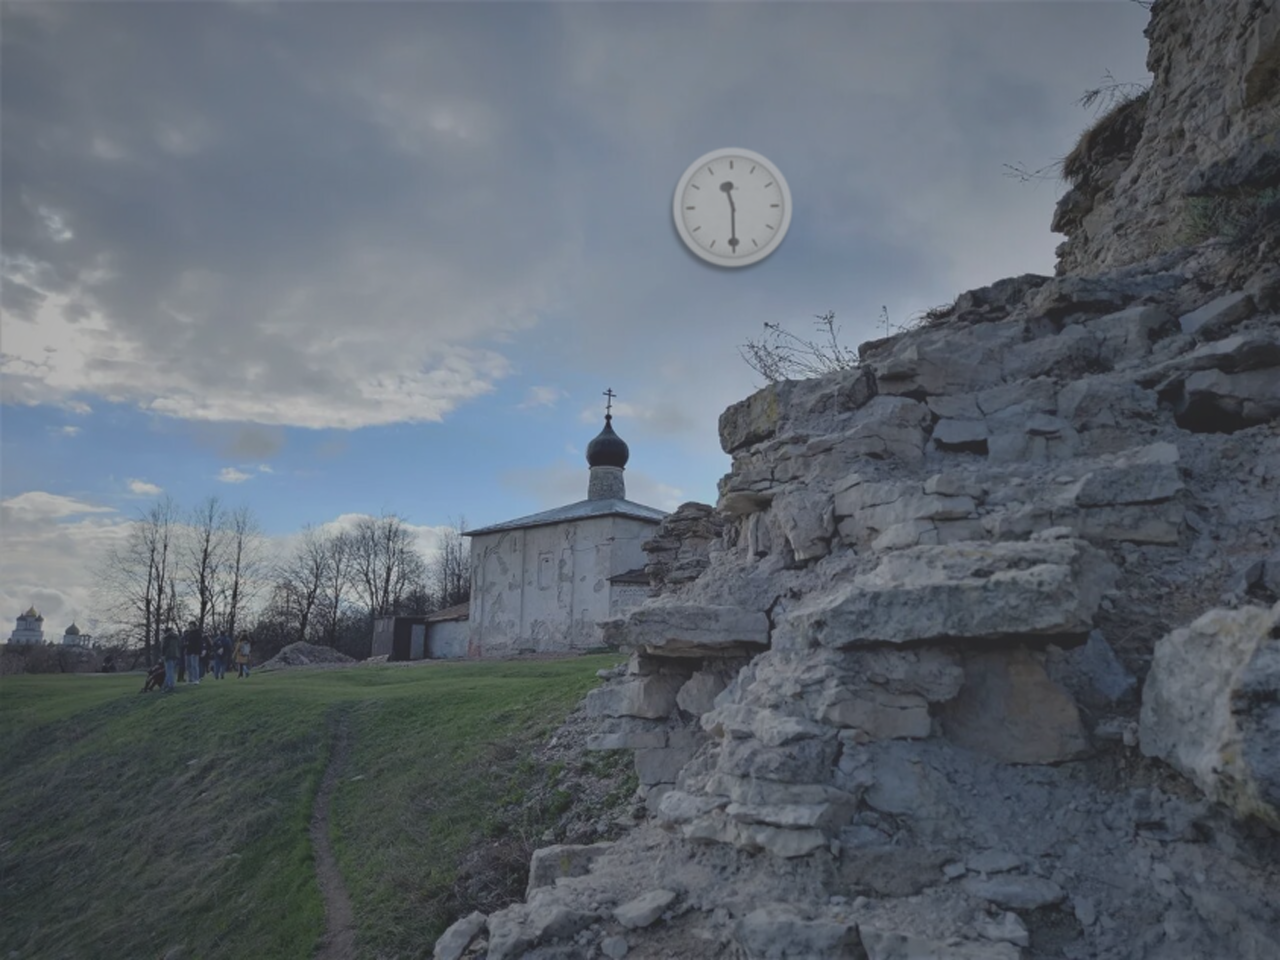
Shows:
11,30
